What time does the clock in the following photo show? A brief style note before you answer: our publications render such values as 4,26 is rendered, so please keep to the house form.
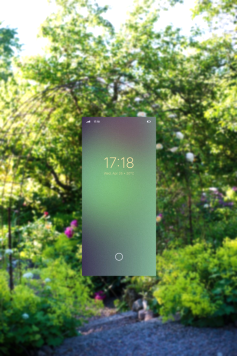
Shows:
17,18
